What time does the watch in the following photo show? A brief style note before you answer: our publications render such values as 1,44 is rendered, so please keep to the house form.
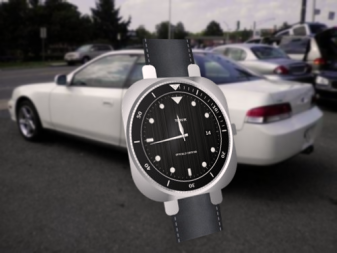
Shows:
11,44
